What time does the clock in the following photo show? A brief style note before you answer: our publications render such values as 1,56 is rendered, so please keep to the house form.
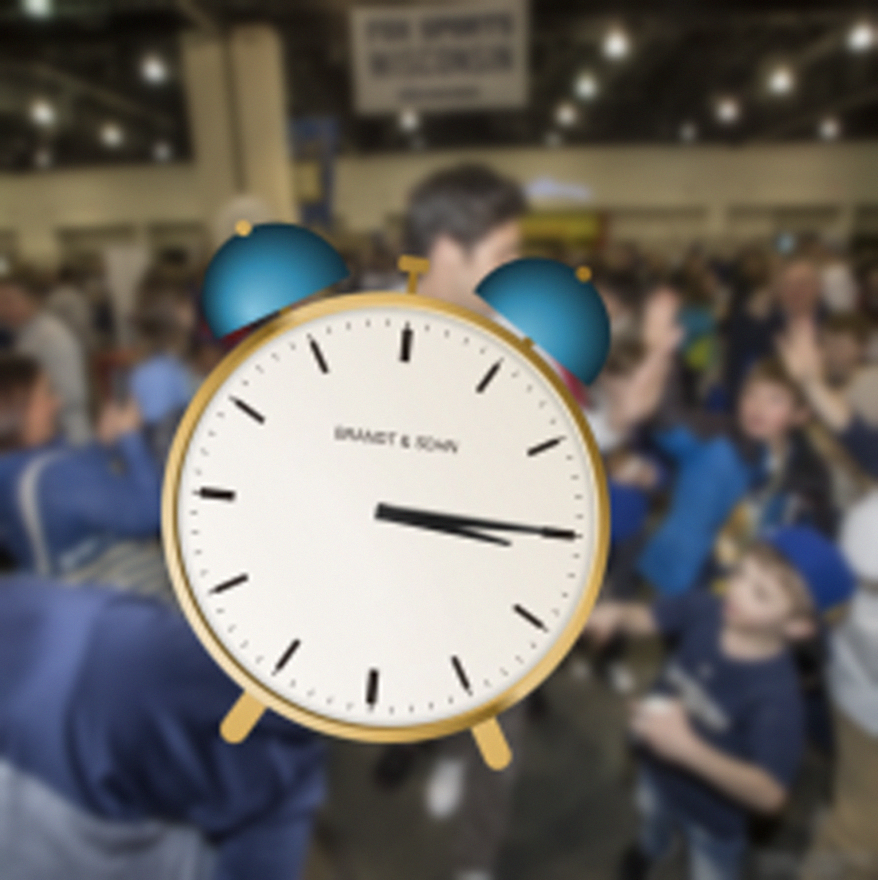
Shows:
3,15
